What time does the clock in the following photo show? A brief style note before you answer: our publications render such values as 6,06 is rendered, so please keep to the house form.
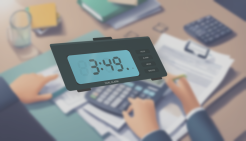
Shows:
3,49
